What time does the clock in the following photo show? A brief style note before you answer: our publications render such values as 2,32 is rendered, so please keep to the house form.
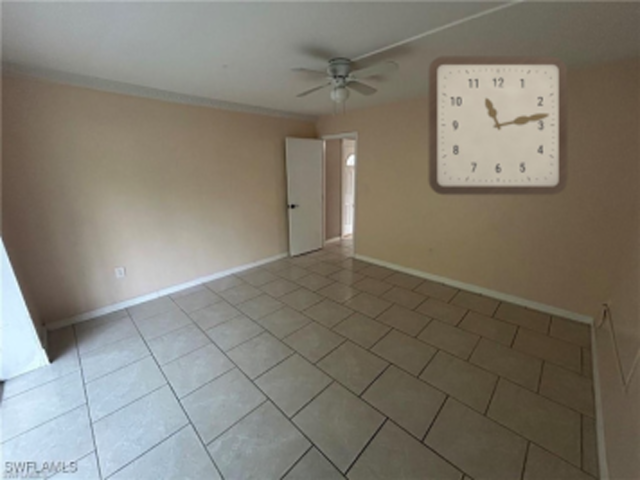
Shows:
11,13
